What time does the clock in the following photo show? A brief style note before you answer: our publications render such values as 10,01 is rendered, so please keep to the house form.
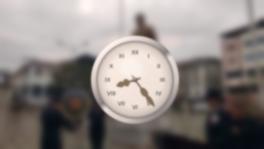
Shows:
8,24
